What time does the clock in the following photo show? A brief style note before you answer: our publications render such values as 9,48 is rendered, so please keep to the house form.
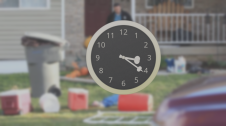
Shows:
3,21
